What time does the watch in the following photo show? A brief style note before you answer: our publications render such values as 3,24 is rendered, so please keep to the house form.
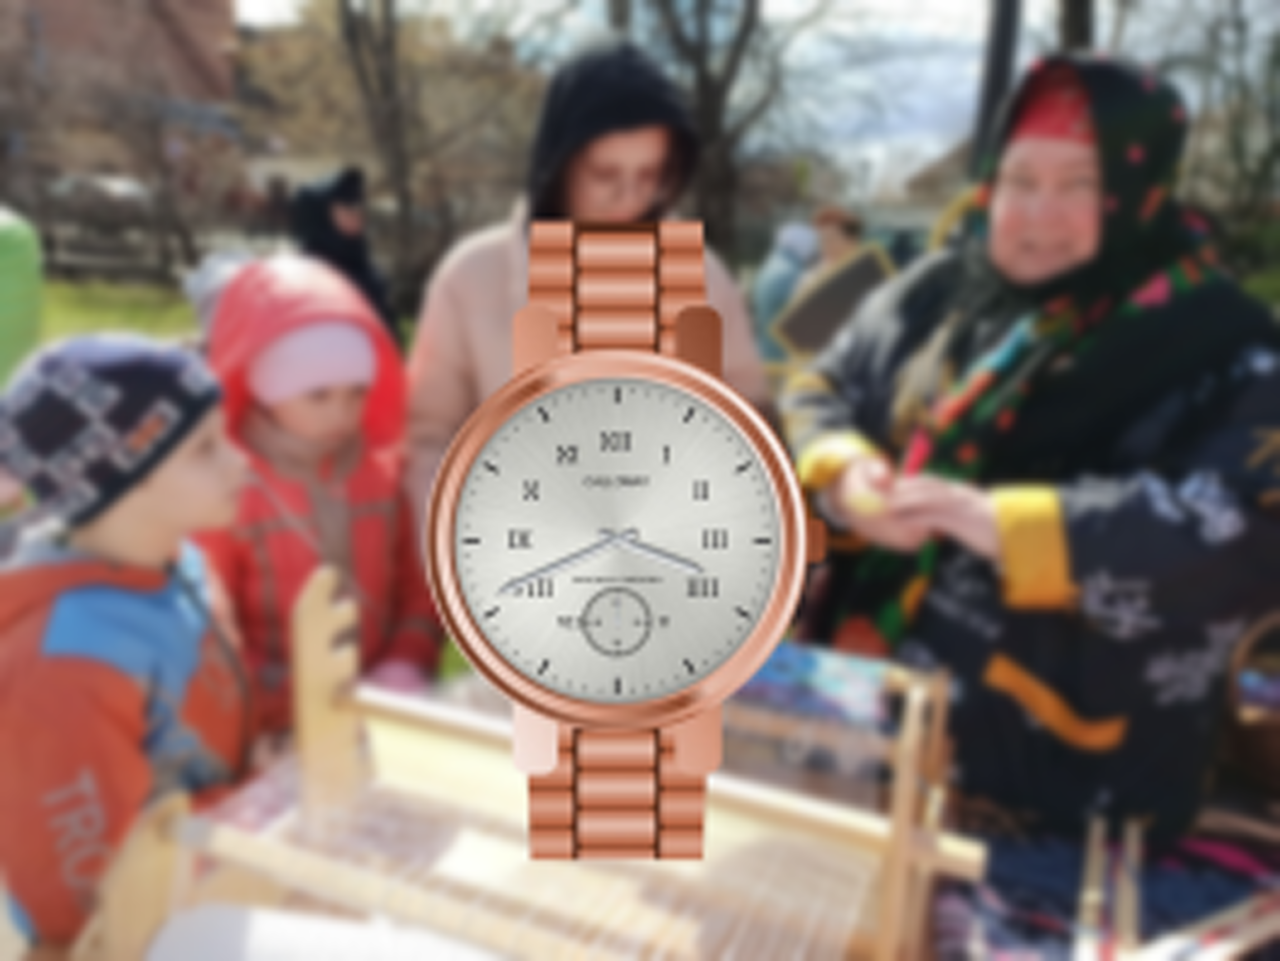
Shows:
3,41
